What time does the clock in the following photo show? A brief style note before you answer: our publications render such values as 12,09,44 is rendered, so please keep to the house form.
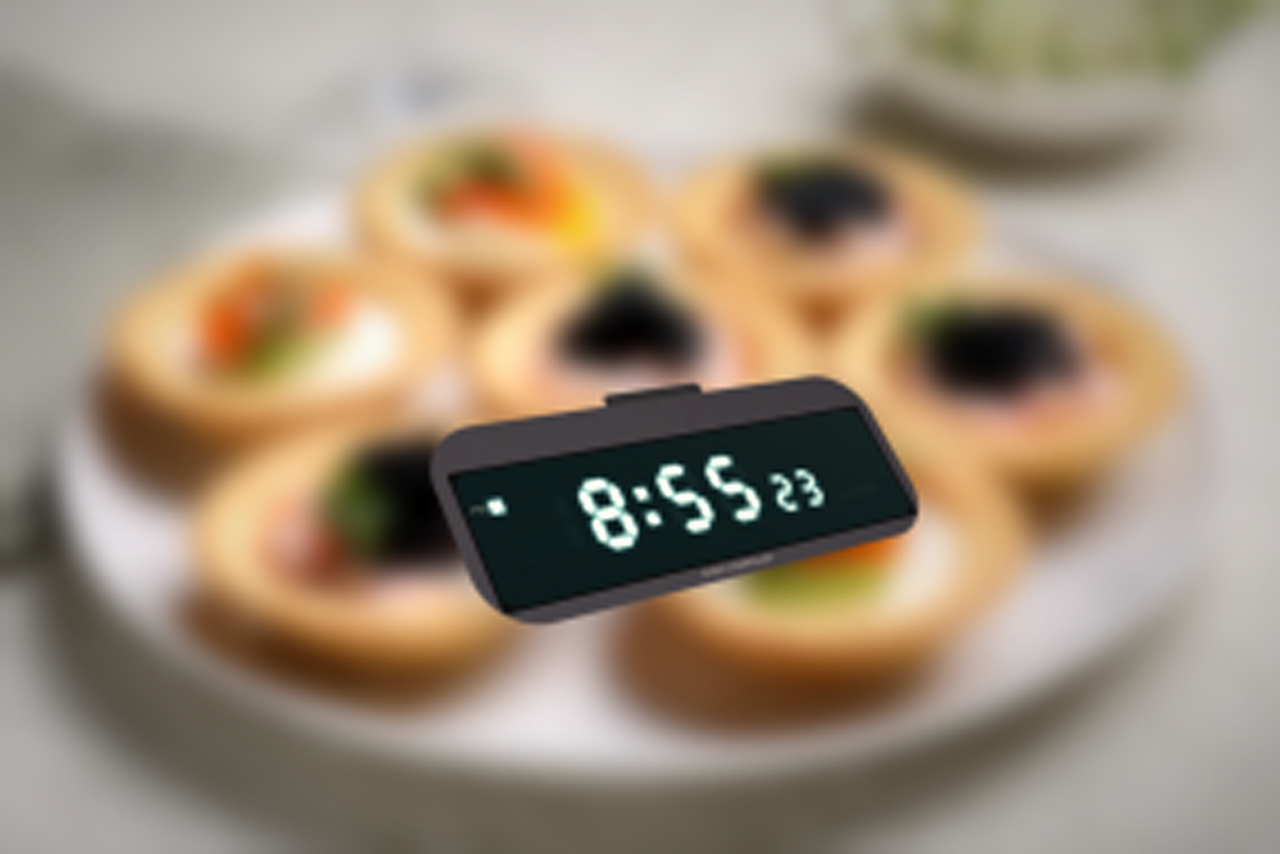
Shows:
8,55,23
